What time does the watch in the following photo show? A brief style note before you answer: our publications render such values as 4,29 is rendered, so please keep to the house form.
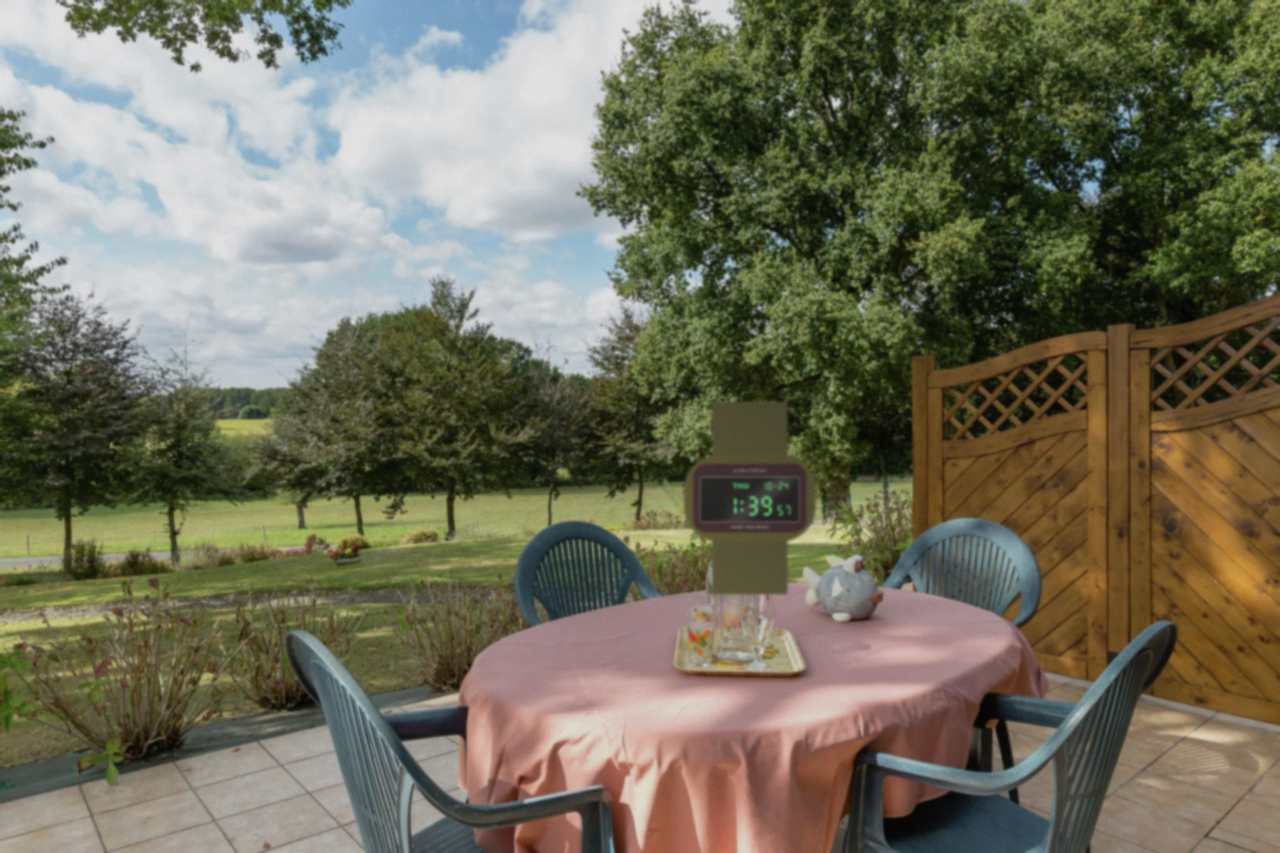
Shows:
1,39
